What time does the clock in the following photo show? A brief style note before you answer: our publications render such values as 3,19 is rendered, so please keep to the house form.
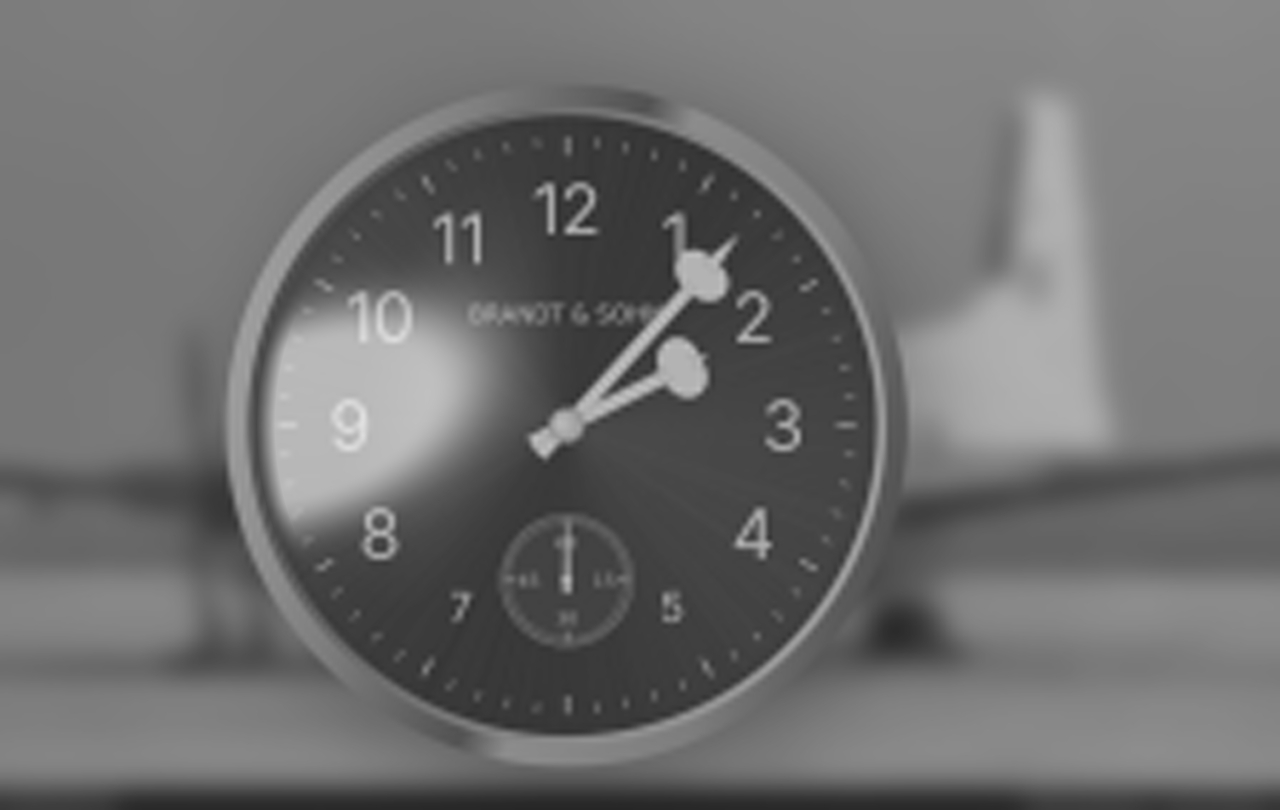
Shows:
2,07
